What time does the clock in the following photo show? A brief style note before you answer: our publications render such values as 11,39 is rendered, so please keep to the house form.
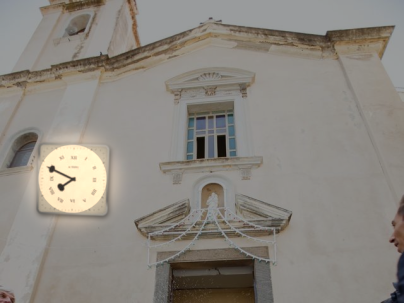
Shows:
7,49
